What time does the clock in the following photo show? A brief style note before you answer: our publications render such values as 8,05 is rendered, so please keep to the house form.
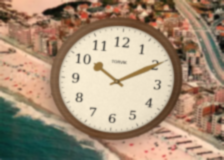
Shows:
10,10
